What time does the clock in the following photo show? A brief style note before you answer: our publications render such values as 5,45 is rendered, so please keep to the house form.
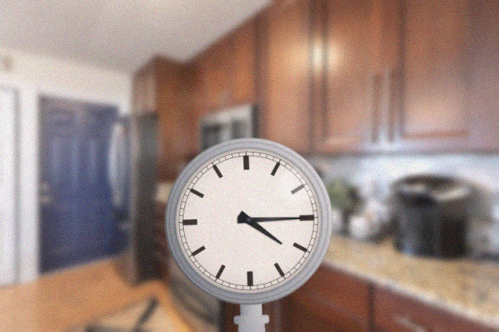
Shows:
4,15
